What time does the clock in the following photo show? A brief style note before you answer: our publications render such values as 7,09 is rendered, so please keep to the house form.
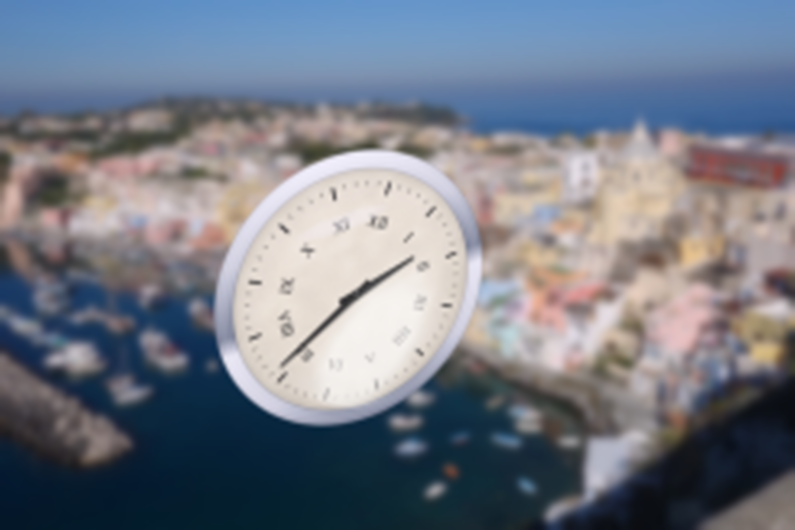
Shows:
1,36
